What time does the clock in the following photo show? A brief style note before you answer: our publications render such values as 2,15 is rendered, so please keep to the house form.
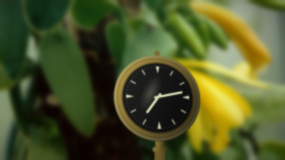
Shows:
7,13
